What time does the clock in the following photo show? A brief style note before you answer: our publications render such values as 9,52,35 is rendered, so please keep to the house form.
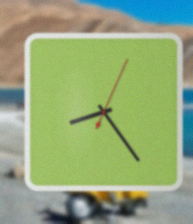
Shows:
8,24,04
